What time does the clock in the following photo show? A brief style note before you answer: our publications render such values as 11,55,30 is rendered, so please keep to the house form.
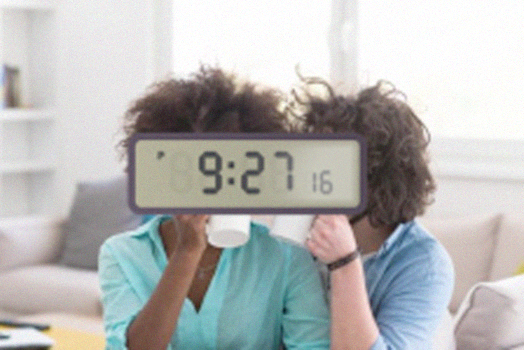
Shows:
9,27,16
